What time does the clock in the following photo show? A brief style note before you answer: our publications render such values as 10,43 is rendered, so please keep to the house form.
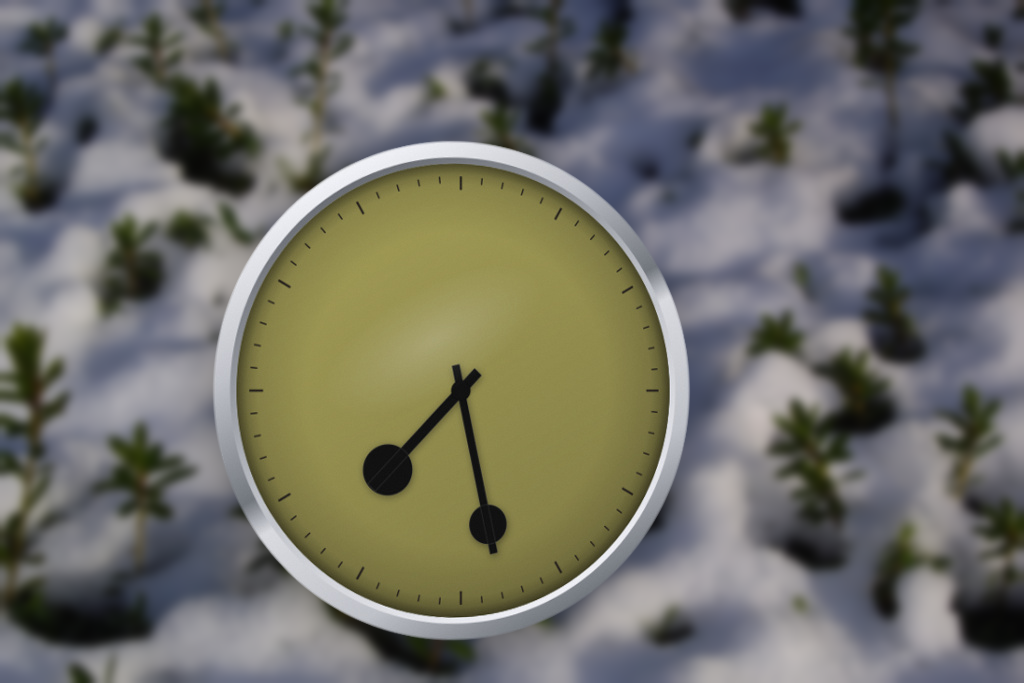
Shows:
7,28
